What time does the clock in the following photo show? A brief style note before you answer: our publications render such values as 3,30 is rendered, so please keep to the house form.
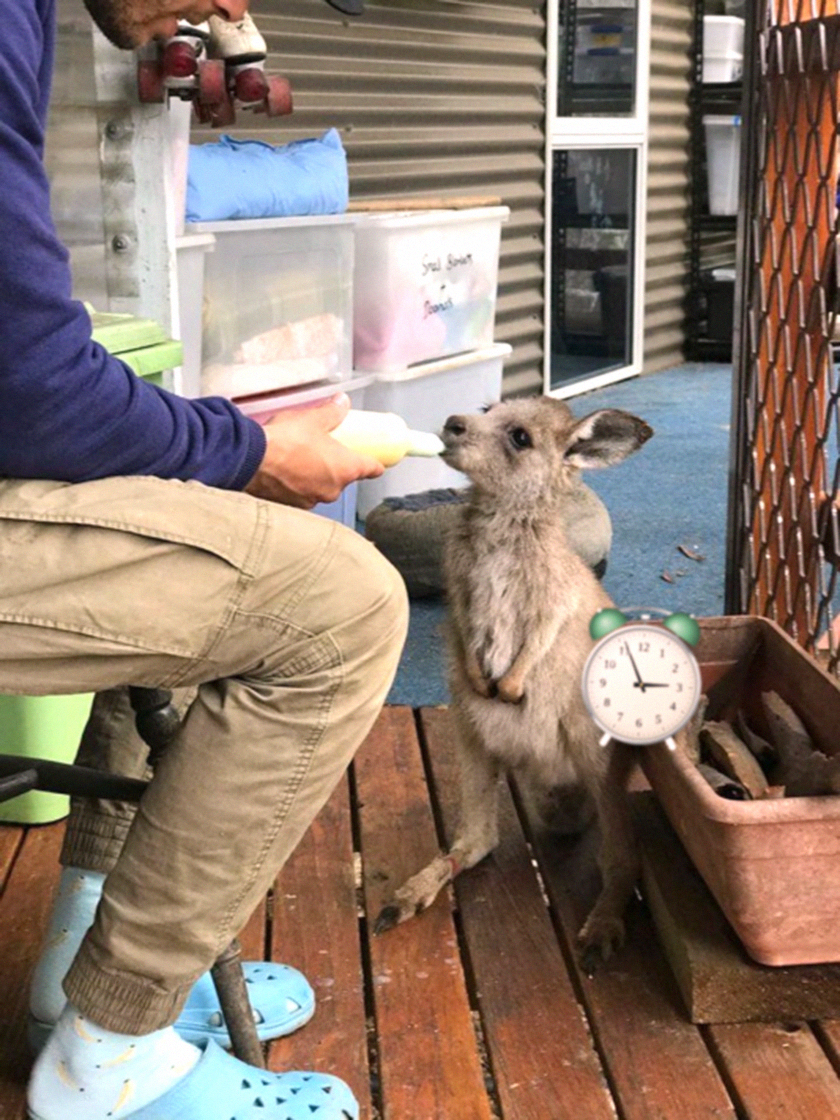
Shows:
2,56
